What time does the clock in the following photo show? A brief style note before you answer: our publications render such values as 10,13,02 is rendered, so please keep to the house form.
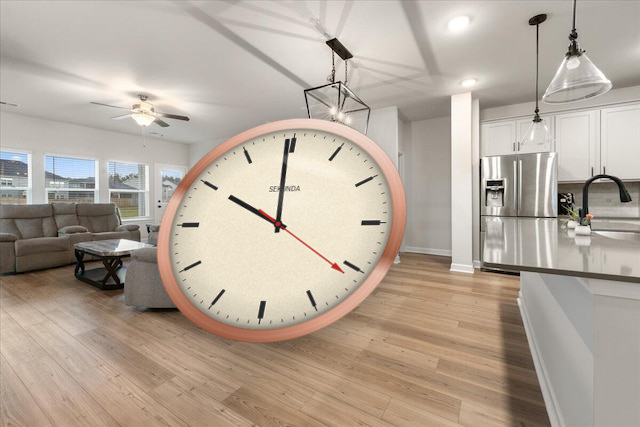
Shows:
9,59,21
